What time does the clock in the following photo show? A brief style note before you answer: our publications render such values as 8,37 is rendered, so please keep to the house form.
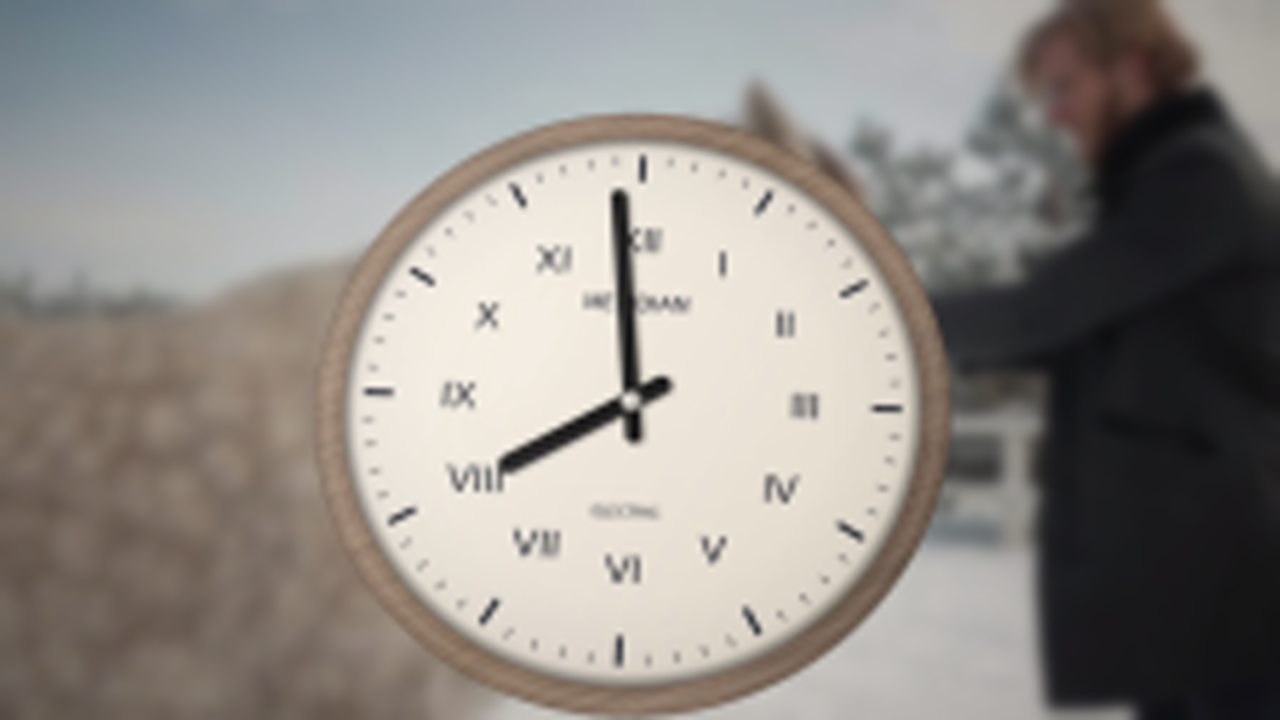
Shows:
7,59
